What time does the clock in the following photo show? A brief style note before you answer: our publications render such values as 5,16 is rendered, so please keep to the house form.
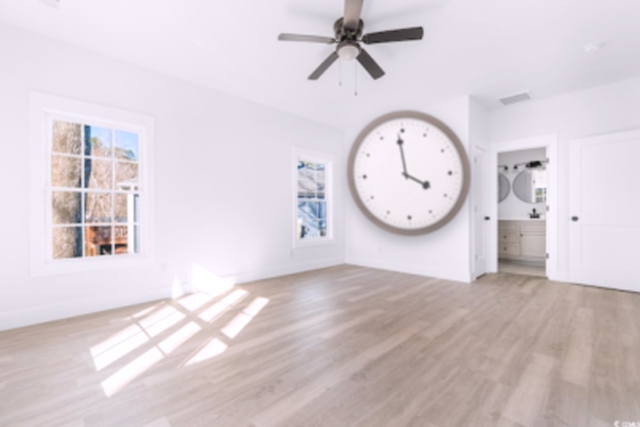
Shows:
3,59
